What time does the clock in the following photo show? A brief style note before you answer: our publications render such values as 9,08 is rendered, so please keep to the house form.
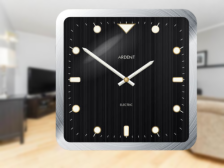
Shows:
1,51
